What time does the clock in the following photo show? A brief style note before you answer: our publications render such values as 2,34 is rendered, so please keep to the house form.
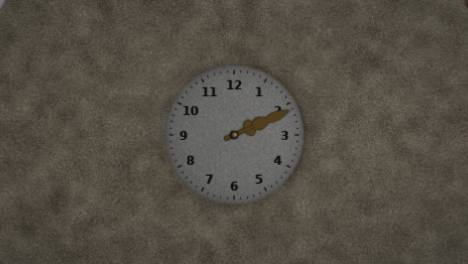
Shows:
2,11
